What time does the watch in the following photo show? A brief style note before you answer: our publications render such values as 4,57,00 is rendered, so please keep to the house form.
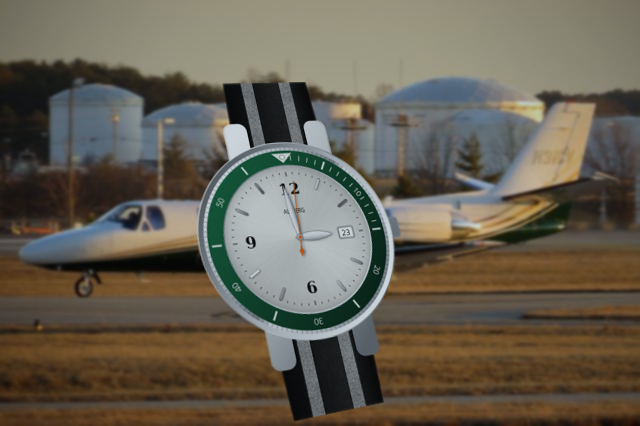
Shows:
2,59,01
